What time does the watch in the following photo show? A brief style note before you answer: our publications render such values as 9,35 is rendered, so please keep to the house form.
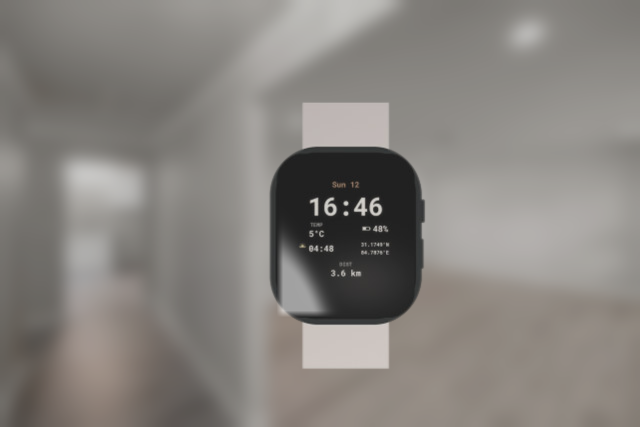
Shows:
16,46
